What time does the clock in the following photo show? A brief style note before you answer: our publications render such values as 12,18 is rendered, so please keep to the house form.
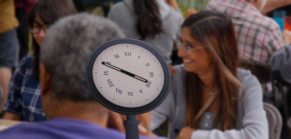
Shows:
3,49
